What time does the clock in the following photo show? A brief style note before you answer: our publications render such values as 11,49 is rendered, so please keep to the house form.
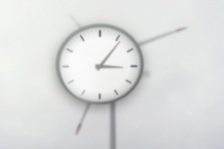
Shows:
3,06
